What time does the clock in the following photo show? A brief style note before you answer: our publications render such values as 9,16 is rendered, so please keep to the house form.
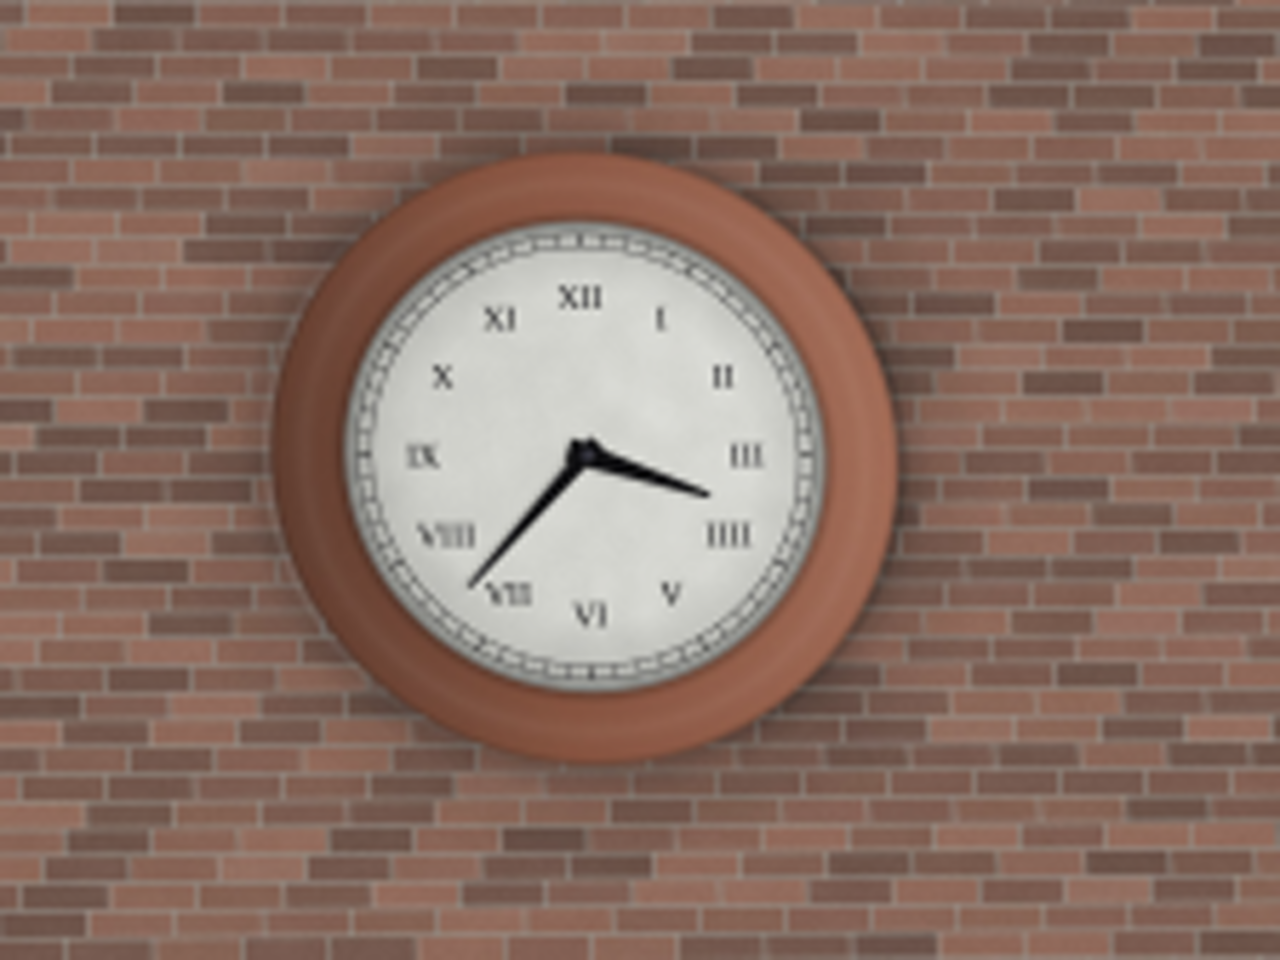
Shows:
3,37
